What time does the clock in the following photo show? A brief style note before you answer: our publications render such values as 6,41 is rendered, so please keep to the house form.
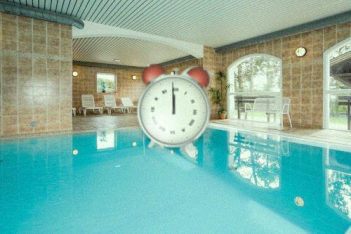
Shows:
11,59
